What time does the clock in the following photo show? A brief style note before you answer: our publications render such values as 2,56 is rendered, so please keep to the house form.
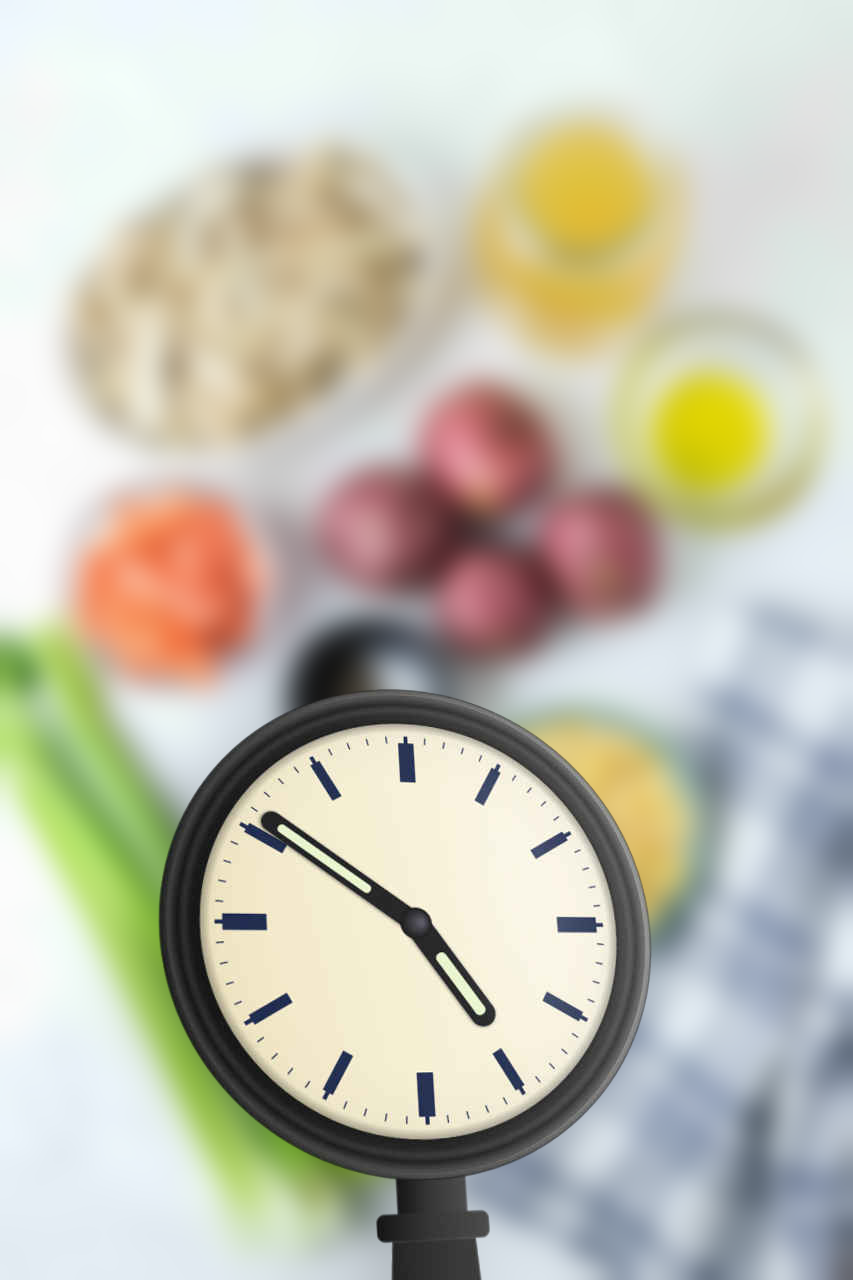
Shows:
4,51
